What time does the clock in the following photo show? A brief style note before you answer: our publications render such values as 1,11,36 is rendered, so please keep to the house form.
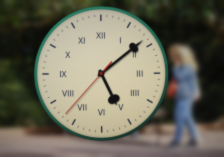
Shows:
5,08,37
